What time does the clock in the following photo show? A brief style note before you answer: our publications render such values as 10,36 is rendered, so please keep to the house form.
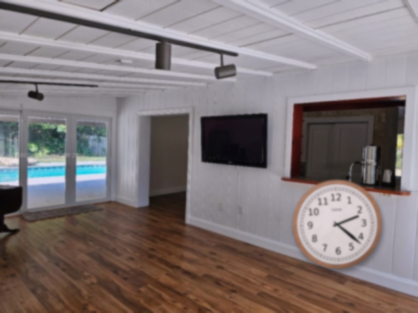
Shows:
2,22
